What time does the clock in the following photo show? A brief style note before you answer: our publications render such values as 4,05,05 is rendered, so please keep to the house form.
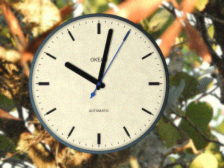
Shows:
10,02,05
